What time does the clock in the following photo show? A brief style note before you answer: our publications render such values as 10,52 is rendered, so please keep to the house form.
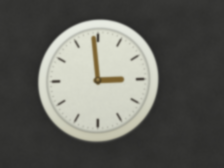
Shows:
2,59
